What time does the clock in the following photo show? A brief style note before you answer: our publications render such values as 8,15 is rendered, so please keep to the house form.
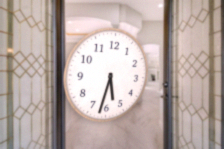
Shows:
5,32
